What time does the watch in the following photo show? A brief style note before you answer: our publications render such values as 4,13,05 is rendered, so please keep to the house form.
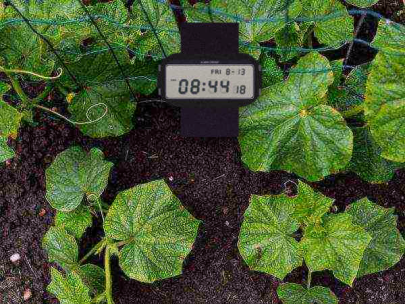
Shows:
8,44,18
